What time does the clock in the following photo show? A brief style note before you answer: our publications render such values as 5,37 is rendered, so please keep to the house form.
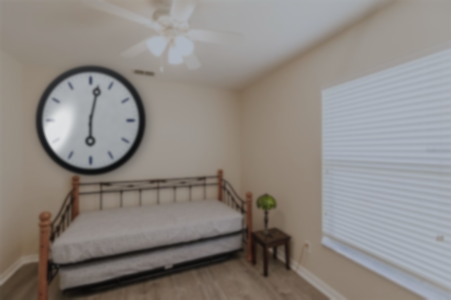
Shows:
6,02
